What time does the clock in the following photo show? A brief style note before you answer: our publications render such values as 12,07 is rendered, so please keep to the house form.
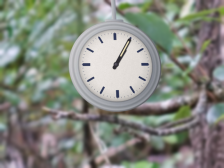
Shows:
1,05
